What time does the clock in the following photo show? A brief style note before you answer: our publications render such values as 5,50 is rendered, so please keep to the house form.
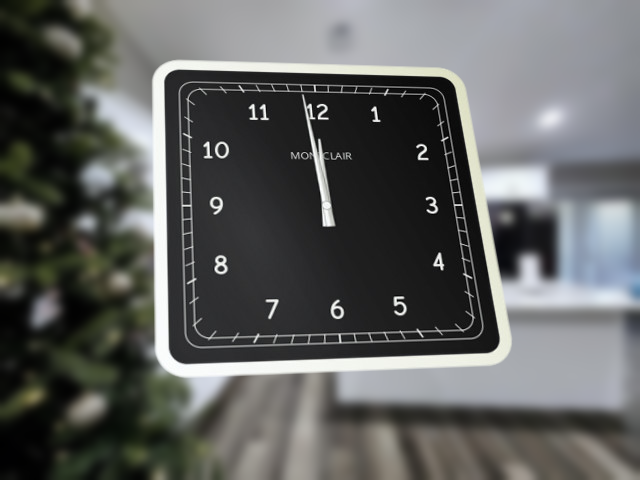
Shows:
11,59
